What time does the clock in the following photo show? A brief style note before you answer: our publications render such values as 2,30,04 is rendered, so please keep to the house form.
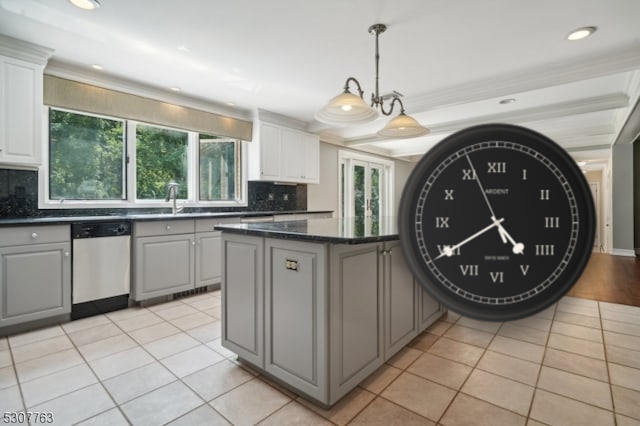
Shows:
4,39,56
